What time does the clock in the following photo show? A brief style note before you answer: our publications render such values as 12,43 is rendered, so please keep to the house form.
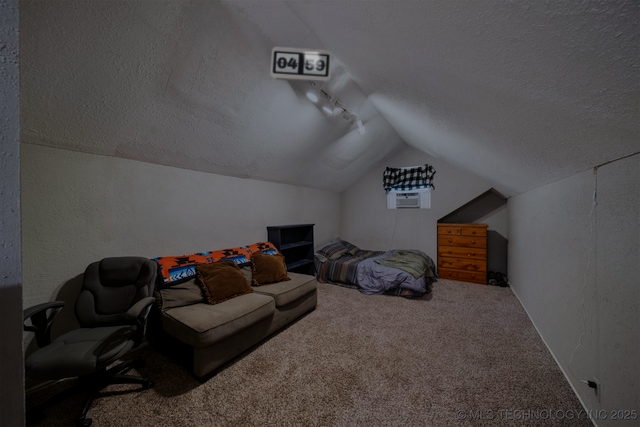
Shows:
4,59
